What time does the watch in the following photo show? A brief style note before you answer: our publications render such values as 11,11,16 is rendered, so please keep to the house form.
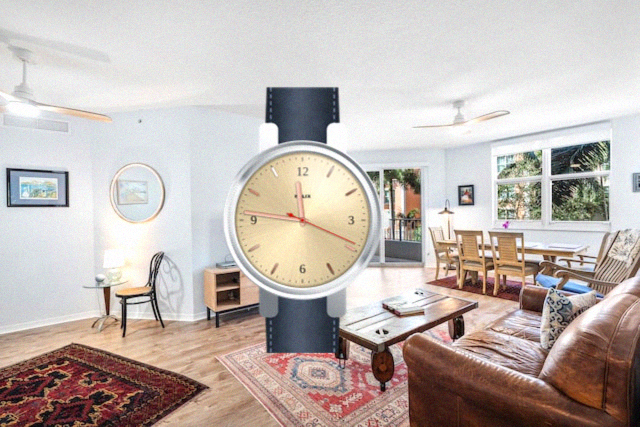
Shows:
11,46,19
